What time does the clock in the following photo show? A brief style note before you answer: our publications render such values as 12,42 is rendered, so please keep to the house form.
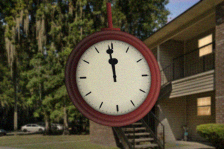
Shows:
11,59
